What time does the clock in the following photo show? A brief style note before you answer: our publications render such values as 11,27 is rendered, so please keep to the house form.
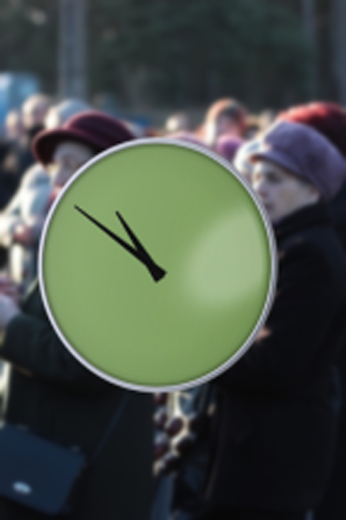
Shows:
10,51
